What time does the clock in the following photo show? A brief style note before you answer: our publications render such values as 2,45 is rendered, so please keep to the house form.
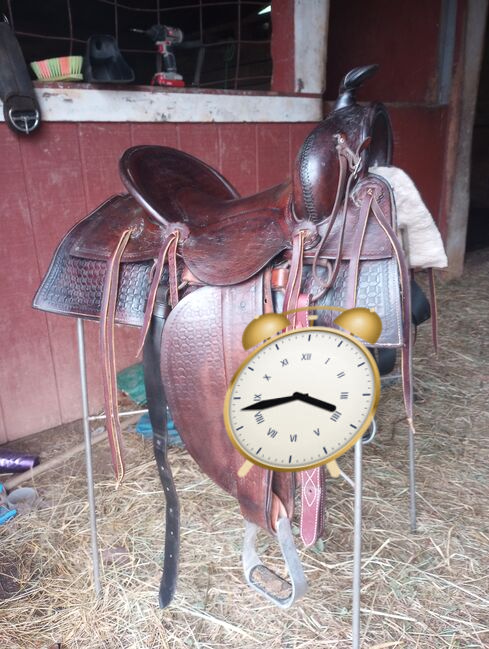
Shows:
3,43
